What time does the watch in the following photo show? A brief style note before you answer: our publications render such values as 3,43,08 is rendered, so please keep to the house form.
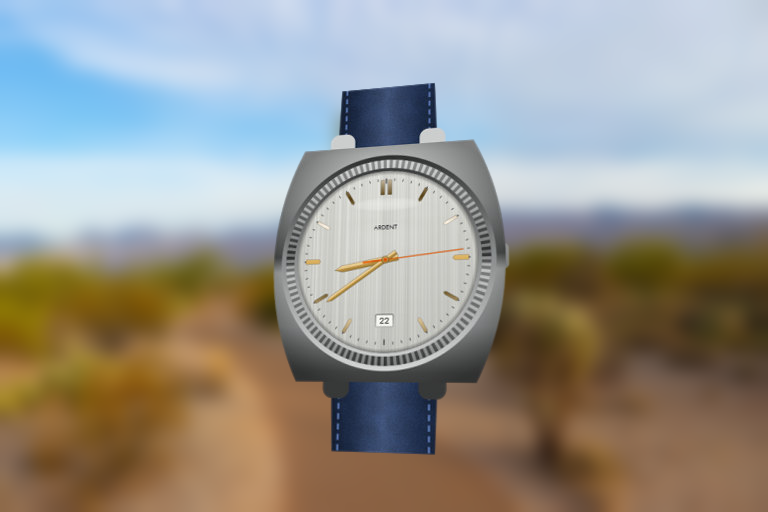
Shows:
8,39,14
